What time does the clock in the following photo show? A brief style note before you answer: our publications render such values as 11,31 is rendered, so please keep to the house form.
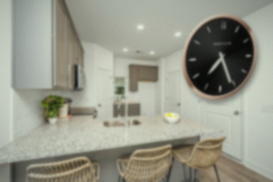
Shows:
7,26
